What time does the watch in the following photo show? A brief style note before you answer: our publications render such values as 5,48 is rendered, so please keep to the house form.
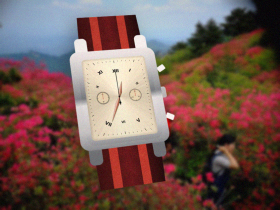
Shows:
12,34
